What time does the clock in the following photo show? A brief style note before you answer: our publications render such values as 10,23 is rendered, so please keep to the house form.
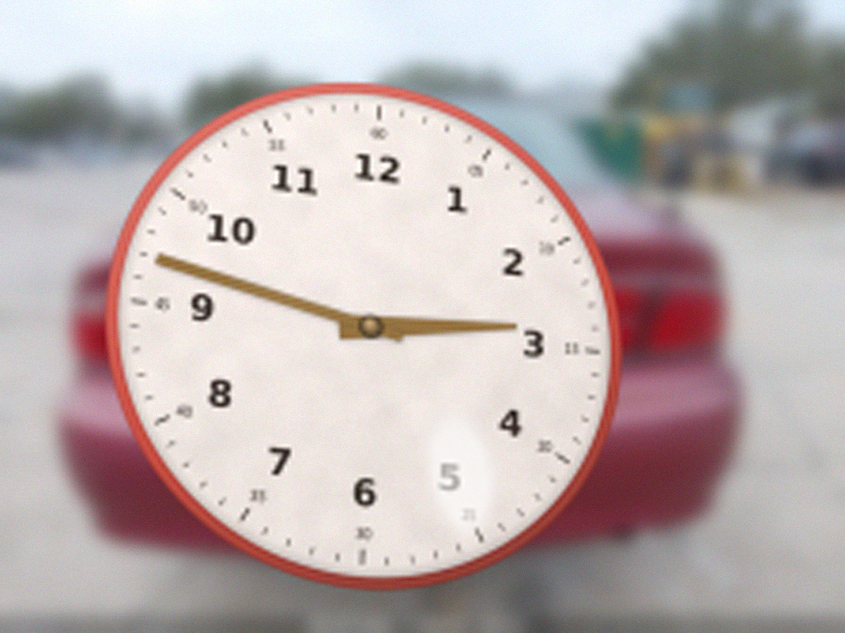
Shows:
2,47
